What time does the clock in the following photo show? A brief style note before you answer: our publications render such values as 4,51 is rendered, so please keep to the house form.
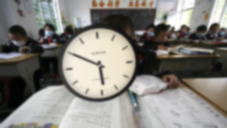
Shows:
5,50
